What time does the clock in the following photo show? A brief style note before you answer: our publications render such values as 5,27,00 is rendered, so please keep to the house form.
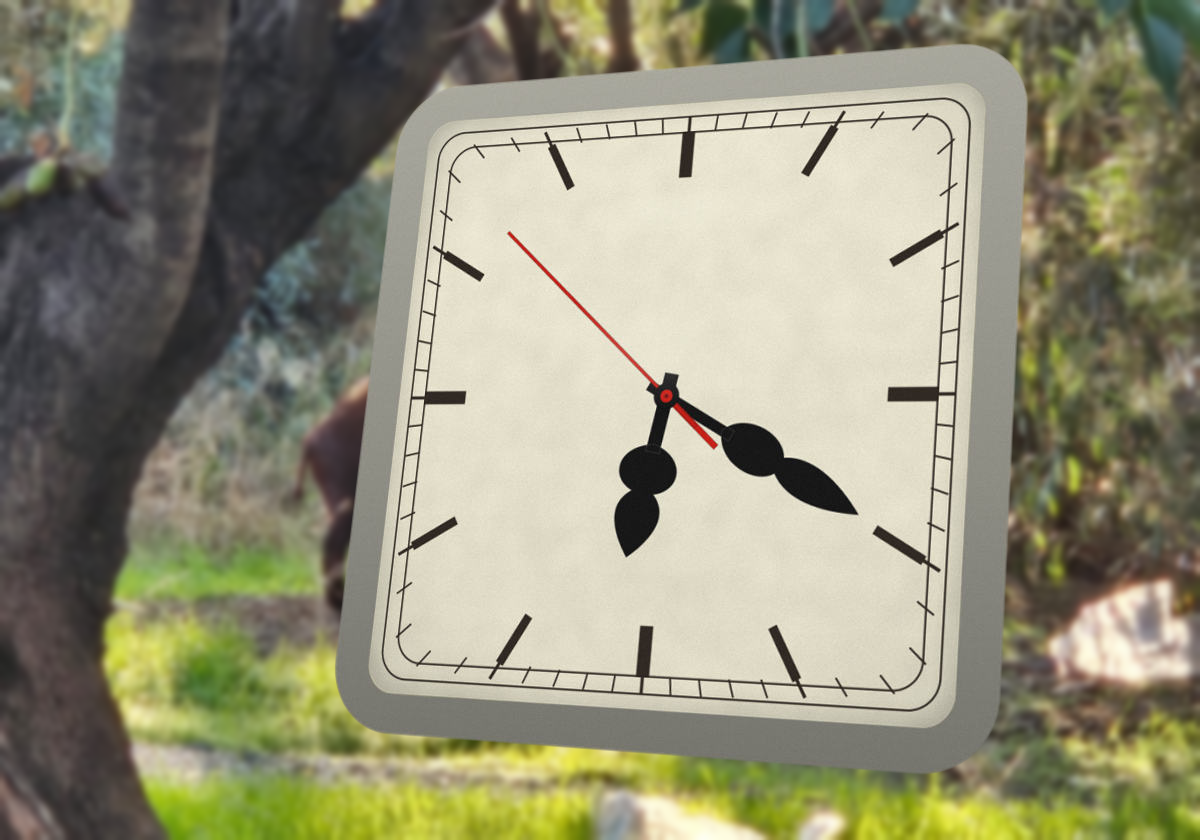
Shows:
6,19,52
